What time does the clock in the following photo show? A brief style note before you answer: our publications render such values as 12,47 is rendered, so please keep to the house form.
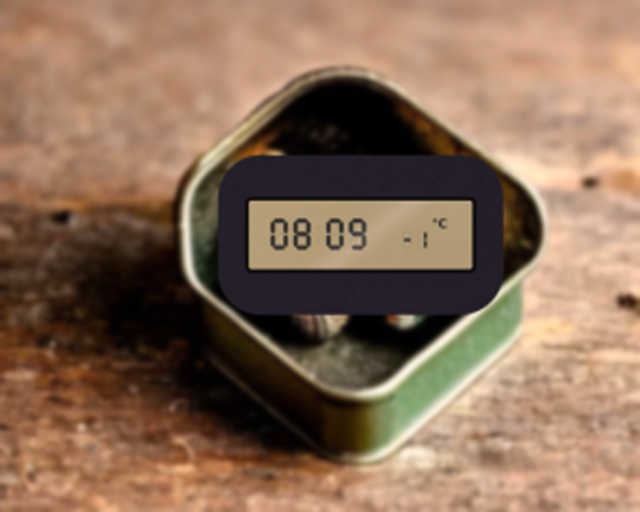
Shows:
8,09
